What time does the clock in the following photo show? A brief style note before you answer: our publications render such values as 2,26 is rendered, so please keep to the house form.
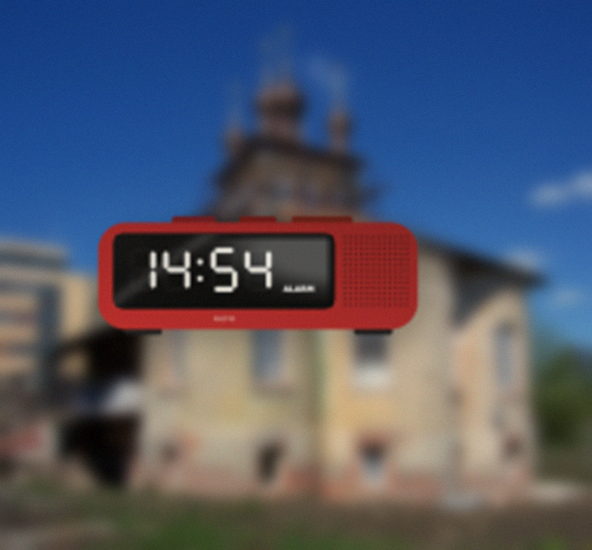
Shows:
14,54
